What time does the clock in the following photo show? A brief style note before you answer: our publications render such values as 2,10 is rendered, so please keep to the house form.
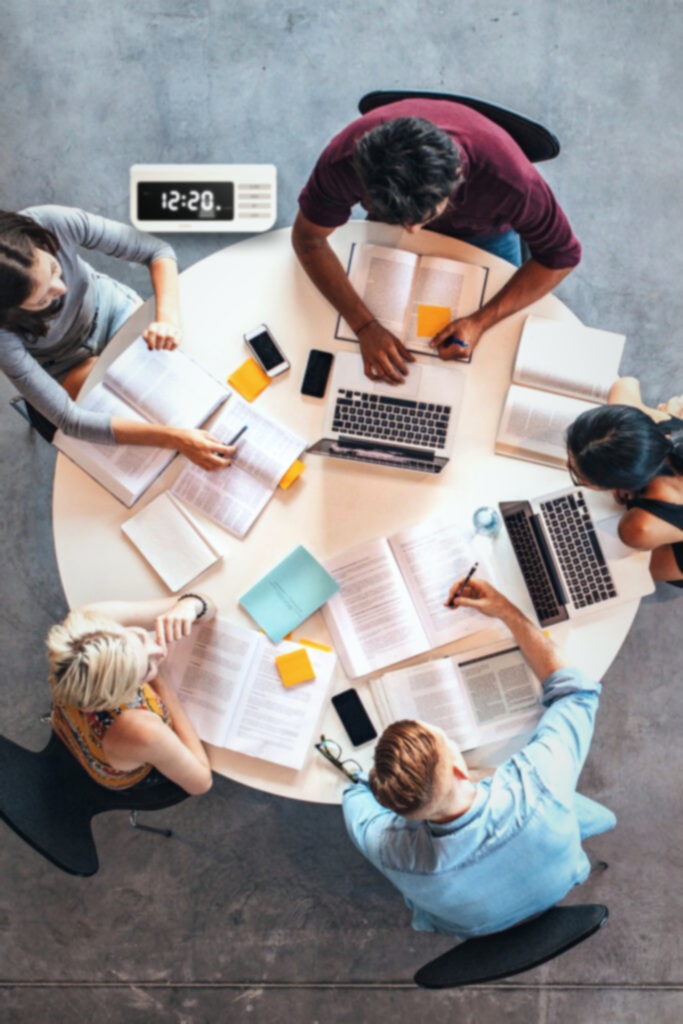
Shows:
12,20
